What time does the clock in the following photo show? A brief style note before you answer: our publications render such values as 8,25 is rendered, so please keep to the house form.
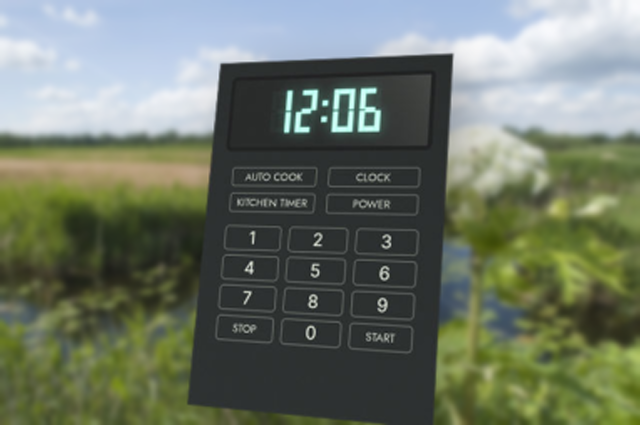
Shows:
12,06
